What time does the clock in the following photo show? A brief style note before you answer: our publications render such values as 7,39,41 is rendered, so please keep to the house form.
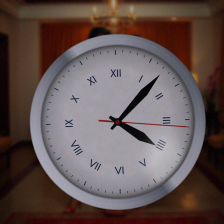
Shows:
4,07,16
